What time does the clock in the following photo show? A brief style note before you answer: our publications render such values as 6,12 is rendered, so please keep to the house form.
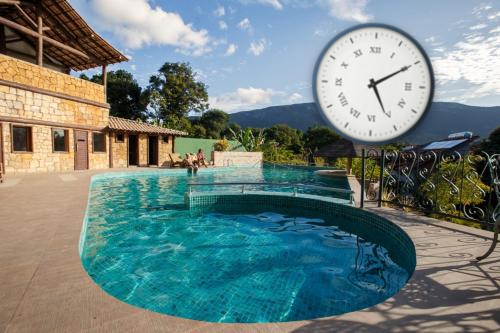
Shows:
5,10
